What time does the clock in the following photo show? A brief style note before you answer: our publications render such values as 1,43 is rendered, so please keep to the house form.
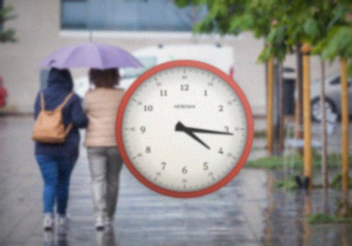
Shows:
4,16
